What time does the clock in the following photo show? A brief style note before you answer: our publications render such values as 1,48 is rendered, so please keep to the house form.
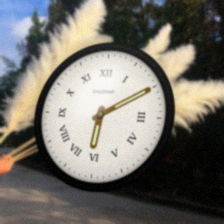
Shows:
6,10
